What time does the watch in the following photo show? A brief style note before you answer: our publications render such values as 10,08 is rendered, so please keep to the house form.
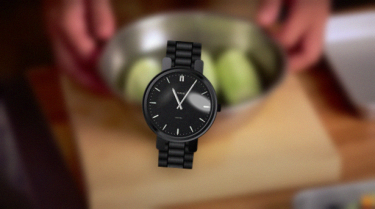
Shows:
11,05
